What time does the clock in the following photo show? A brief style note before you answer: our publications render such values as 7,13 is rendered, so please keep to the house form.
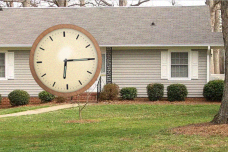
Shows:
6,15
